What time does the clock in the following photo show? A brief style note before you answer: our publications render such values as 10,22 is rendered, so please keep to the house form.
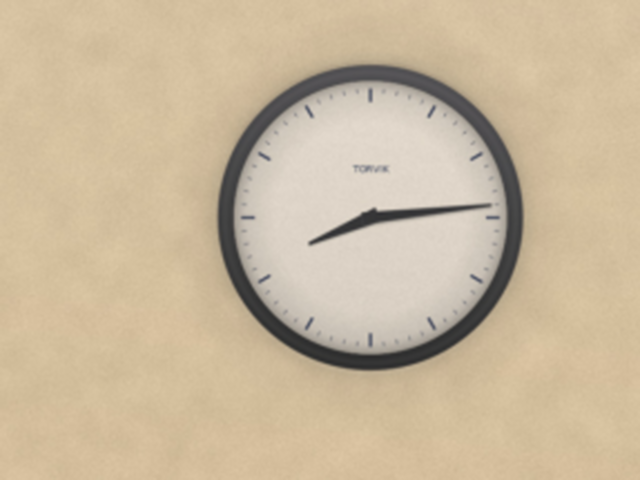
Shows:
8,14
